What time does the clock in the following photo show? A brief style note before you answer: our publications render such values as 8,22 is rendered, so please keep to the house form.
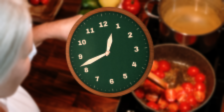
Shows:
12,42
